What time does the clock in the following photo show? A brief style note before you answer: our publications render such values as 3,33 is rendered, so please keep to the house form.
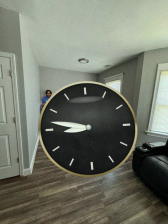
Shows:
8,47
